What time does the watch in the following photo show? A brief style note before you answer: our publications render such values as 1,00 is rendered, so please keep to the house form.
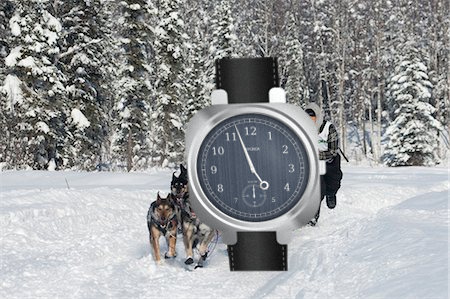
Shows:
4,57
